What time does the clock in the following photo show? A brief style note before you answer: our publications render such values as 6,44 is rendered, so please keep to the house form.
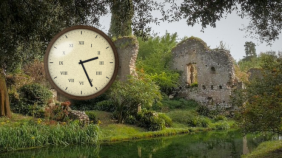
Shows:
2,26
